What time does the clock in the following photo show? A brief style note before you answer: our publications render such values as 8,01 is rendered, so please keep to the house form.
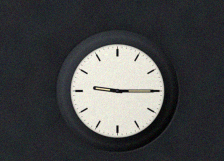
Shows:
9,15
